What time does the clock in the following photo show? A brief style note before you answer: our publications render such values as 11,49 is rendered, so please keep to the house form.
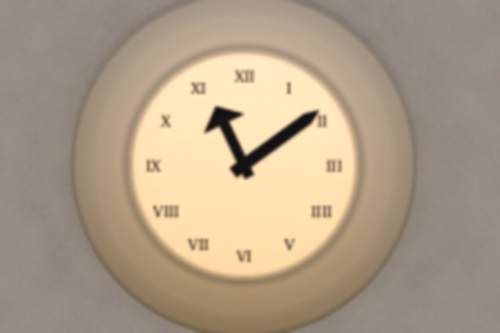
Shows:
11,09
